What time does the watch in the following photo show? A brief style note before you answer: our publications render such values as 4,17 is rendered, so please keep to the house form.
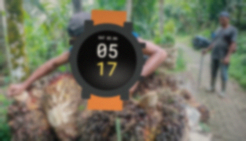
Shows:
5,17
